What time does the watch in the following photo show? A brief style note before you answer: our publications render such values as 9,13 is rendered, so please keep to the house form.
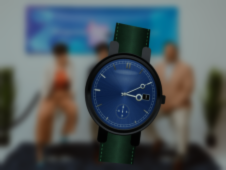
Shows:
3,10
